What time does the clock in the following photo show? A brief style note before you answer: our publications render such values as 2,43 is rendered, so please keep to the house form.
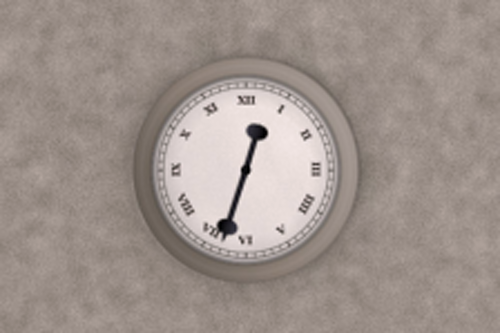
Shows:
12,33
